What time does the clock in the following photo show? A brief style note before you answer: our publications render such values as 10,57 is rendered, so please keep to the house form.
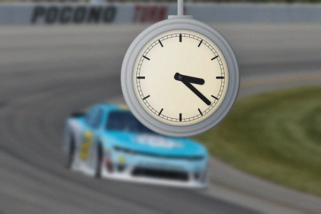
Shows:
3,22
